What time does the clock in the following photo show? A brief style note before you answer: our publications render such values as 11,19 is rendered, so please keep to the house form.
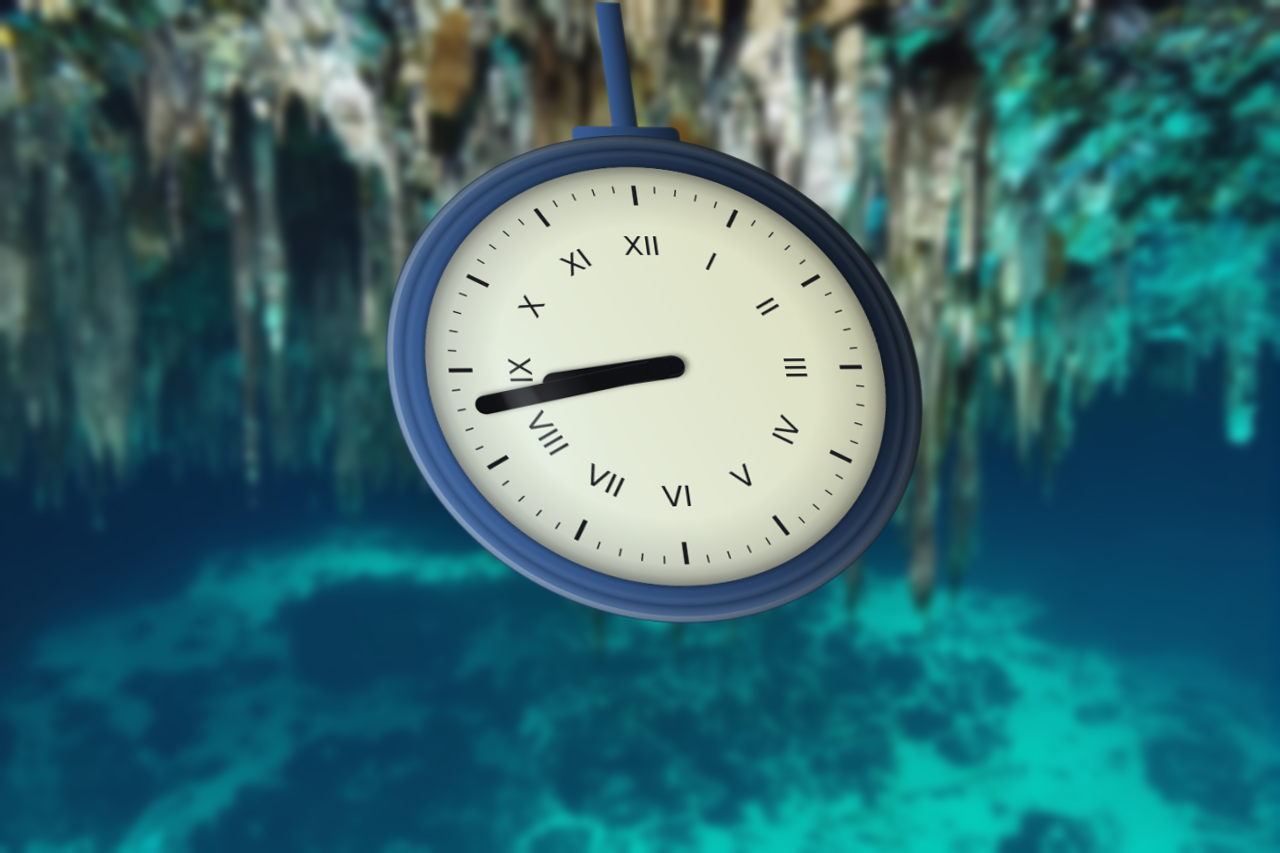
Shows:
8,43
